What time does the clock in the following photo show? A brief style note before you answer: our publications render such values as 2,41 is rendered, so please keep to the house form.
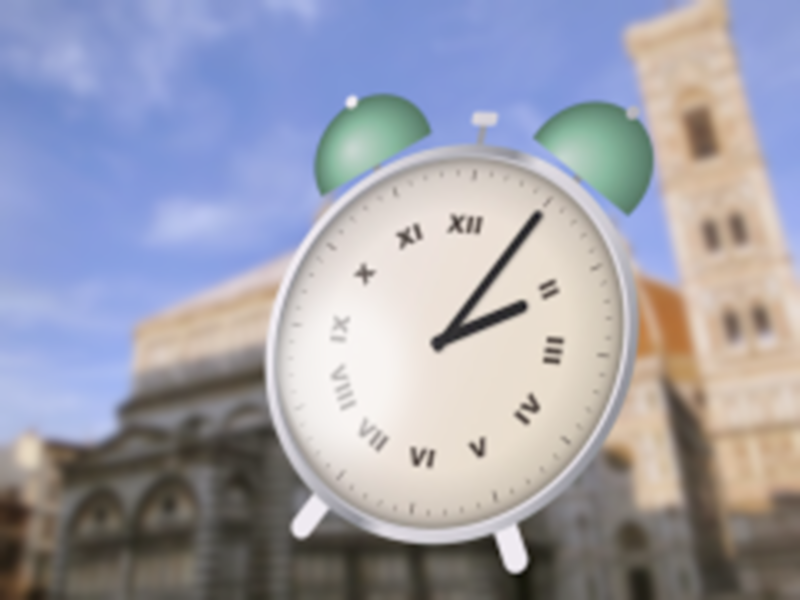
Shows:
2,05
